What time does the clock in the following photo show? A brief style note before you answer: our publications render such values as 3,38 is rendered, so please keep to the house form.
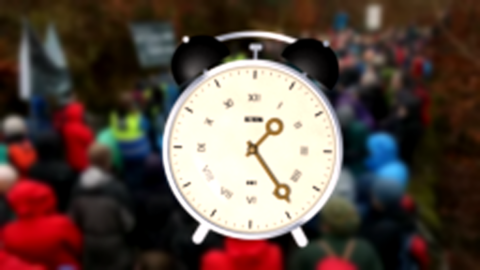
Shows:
1,24
